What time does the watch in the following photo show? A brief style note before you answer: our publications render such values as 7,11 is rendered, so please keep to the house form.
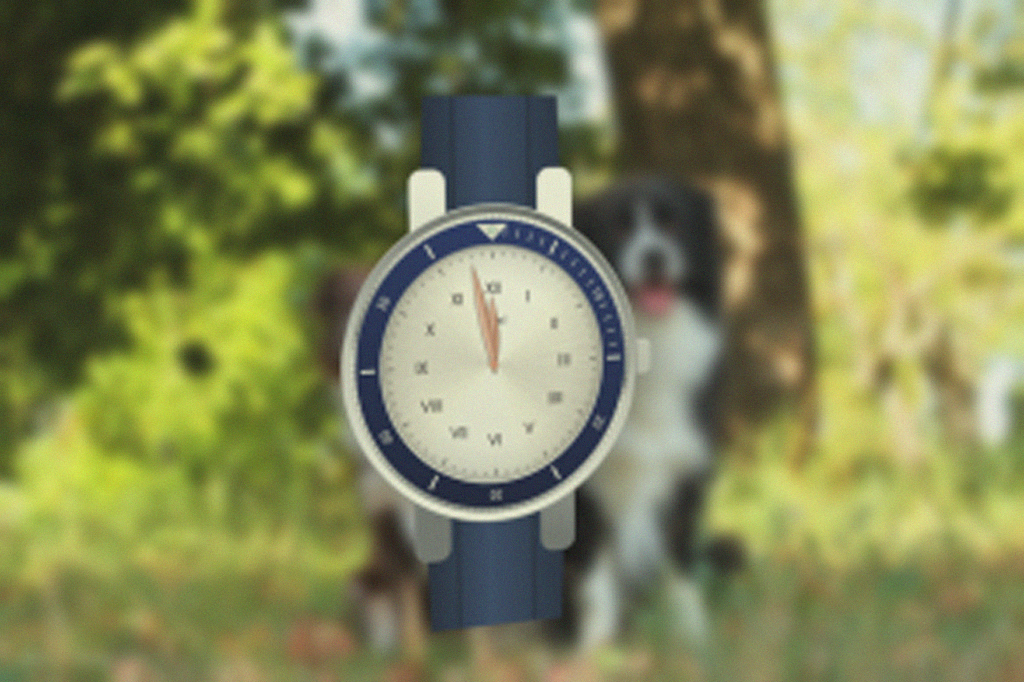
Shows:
11,58
